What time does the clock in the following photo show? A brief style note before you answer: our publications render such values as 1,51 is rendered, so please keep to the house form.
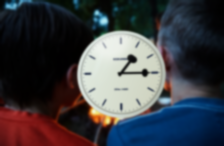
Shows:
1,15
